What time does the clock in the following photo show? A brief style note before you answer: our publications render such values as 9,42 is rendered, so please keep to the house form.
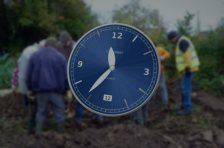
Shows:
11,36
